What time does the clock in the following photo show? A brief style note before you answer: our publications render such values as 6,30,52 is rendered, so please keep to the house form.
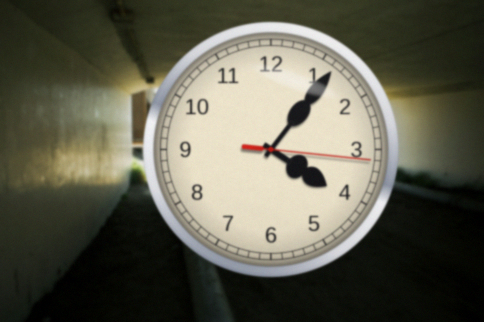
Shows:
4,06,16
